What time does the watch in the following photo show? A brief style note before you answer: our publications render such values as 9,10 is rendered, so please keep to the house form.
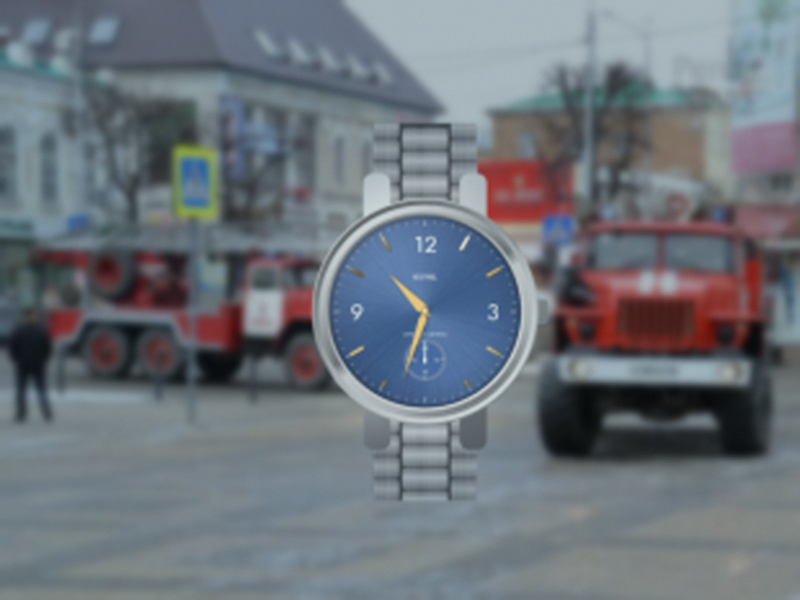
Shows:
10,33
